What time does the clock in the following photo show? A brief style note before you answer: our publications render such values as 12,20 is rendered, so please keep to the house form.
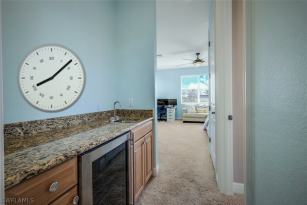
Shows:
8,08
